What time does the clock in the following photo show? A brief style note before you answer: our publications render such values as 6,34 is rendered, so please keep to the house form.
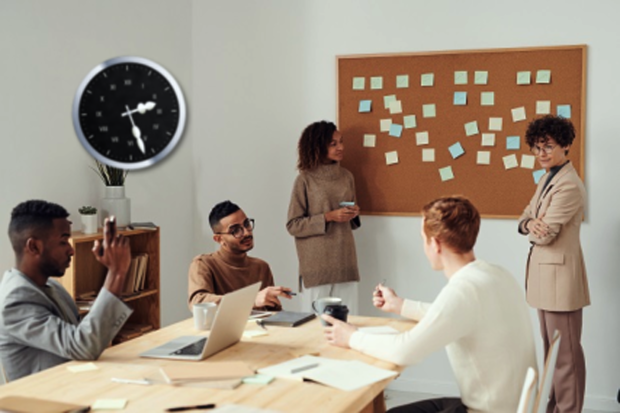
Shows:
2,27
